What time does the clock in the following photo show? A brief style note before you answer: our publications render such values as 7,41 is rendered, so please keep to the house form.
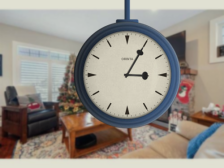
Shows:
3,05
